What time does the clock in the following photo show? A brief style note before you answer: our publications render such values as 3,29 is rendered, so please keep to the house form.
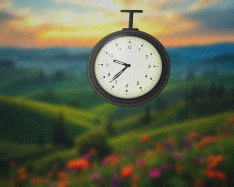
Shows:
9,37
